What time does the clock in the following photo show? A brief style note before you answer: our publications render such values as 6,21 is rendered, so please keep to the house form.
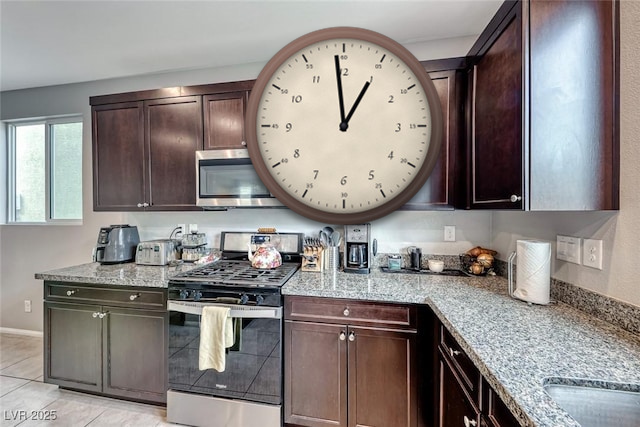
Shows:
12,59
